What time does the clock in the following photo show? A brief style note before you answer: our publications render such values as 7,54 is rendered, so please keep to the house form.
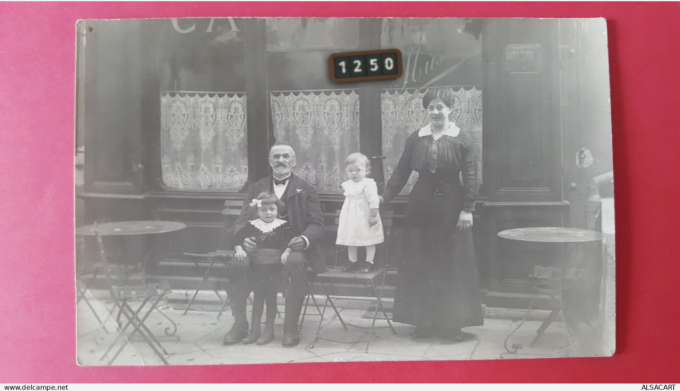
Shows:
12,50
